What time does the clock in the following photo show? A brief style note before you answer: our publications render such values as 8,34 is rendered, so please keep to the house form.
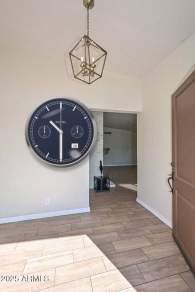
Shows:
10,30
